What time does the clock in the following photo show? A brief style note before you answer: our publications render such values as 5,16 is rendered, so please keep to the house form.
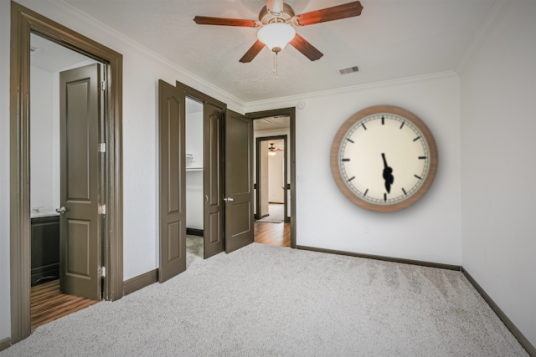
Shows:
5,29
